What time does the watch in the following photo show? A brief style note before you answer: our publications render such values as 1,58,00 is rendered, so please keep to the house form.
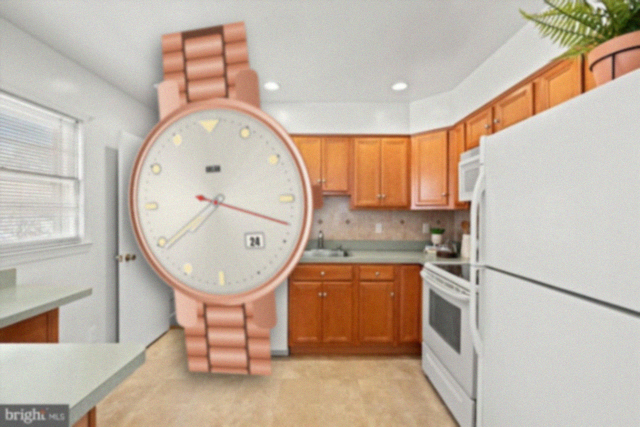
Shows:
7,39,18
